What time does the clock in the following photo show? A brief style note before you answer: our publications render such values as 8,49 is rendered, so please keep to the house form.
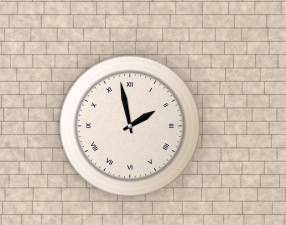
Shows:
1,58
